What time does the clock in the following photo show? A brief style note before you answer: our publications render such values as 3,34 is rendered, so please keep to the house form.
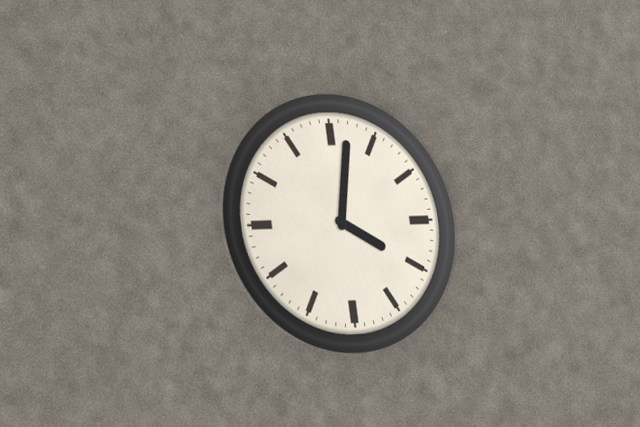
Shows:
4,02
